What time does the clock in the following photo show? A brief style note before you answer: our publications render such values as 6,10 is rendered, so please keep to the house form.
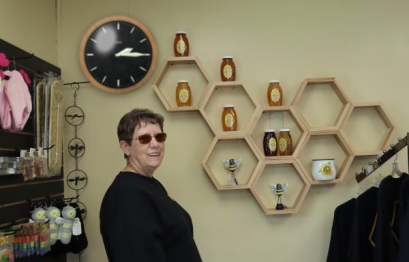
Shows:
2,15
